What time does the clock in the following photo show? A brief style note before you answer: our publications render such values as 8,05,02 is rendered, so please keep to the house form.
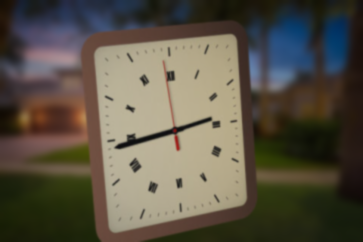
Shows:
2,43,59
